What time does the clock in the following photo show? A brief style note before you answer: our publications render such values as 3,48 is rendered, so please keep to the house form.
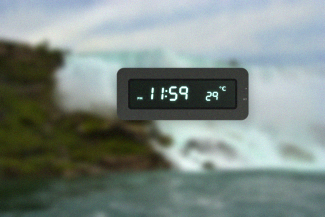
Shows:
11,59
